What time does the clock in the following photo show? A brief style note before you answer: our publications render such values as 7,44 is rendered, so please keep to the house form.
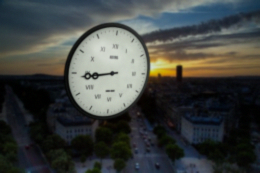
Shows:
8,44
